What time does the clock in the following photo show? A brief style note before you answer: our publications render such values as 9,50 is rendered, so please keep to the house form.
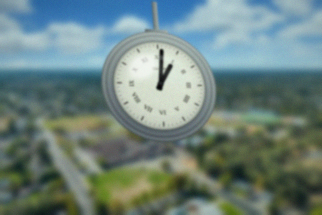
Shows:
1,01
